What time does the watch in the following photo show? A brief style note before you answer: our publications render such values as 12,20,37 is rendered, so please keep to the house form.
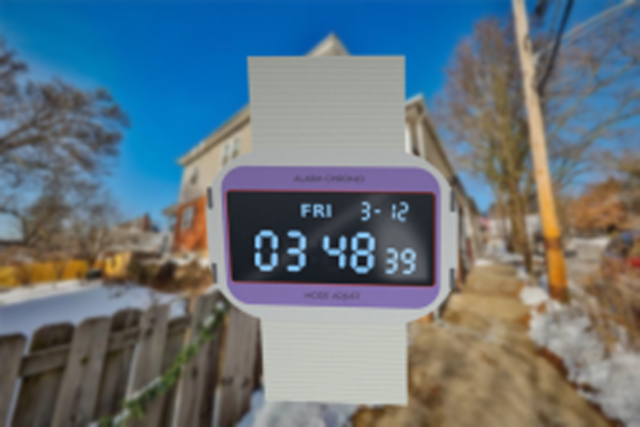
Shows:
3,48,39
